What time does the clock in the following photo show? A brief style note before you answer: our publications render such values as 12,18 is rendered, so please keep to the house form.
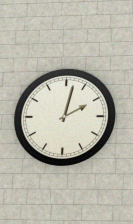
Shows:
2,02
